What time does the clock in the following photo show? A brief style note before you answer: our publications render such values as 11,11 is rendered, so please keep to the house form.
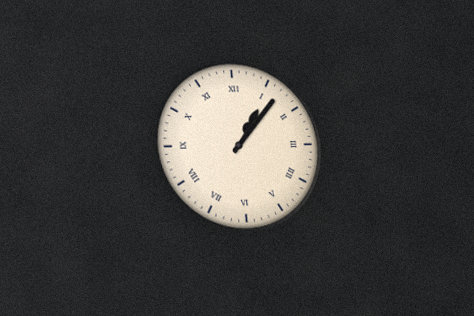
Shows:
1,07
